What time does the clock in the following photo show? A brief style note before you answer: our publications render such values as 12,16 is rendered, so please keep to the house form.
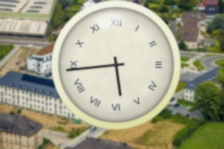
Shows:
5,44
